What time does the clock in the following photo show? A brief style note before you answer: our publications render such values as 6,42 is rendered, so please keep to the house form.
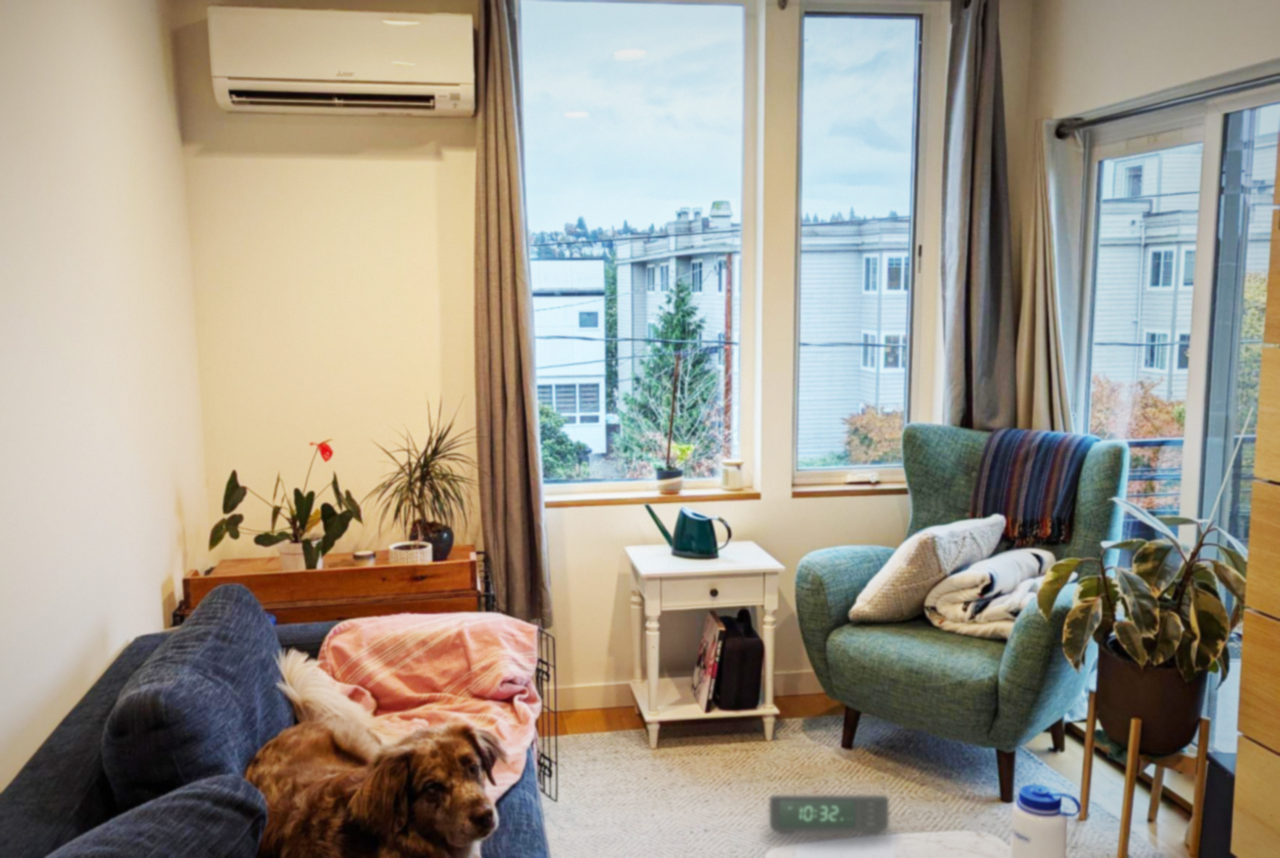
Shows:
10,32
